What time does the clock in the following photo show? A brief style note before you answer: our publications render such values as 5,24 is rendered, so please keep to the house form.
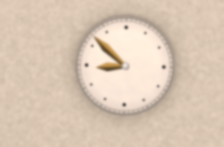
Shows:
8,52
